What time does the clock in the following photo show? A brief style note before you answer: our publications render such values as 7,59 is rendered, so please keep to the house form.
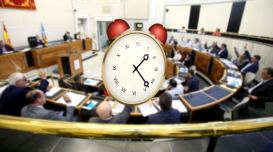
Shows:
1,23
